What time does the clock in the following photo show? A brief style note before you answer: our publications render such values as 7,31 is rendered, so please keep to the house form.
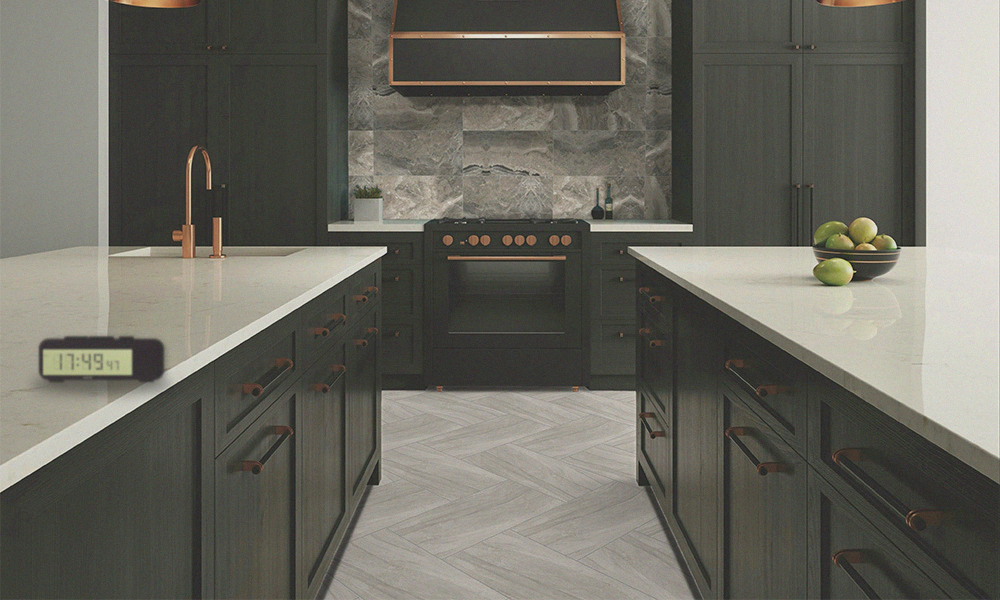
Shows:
17,49
